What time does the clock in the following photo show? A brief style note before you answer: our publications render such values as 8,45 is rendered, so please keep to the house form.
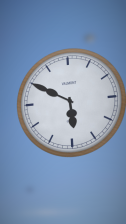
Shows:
5,50
